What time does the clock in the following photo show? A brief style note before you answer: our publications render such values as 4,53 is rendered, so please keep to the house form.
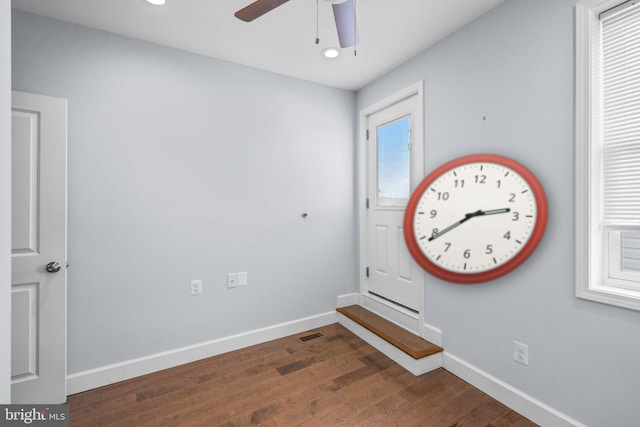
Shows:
2,39
